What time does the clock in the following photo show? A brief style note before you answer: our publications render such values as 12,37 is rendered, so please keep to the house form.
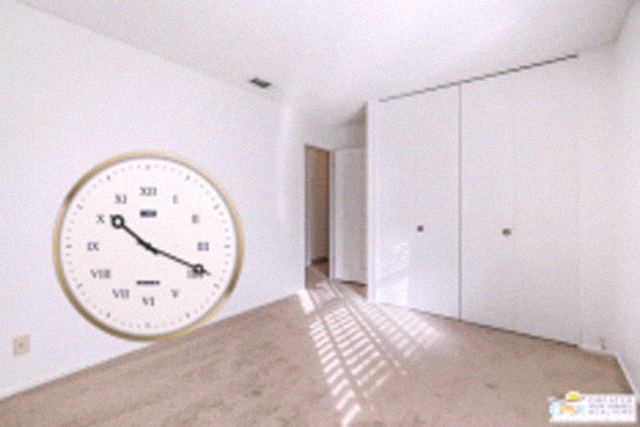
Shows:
10,19
